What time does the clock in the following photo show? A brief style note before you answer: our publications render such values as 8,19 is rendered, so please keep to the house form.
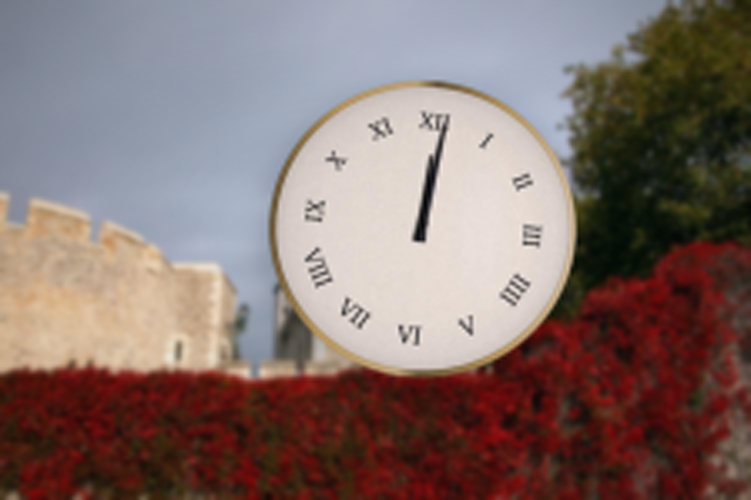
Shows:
12,01
